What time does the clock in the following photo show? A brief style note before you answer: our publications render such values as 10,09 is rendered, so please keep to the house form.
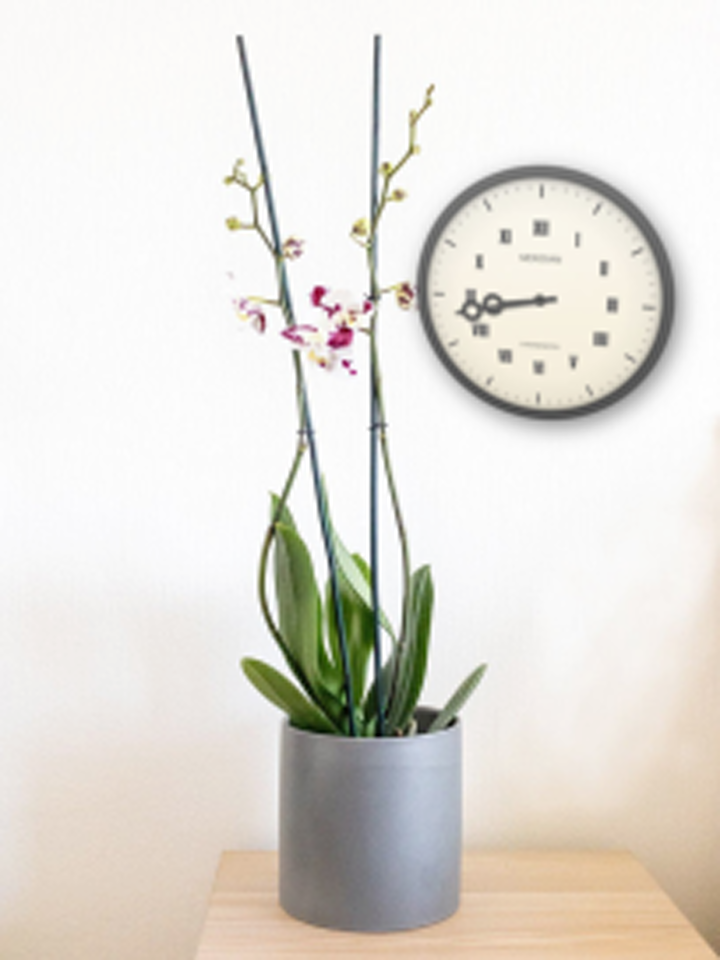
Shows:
8,43
